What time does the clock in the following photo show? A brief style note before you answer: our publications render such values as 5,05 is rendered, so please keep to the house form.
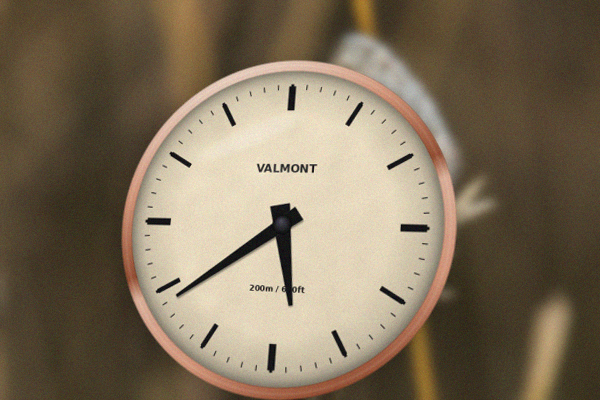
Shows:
5,39
